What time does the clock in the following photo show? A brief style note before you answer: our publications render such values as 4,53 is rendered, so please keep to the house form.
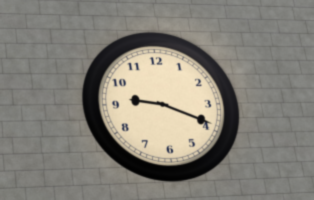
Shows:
9,19
